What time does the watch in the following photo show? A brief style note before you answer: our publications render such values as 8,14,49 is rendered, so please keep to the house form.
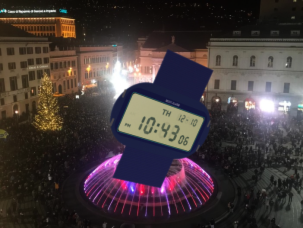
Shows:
10,43,06
